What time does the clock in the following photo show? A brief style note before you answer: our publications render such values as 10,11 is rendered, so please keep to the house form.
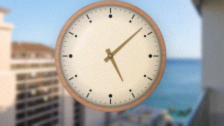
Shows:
5,08
